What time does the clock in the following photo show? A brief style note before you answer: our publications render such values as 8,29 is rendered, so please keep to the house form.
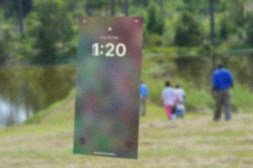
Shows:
1,20
